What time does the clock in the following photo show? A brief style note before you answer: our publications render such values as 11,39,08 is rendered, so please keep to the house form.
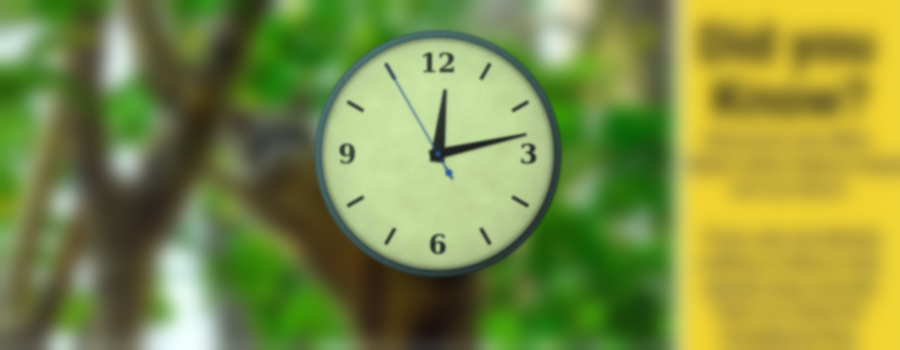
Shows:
12,12,55
